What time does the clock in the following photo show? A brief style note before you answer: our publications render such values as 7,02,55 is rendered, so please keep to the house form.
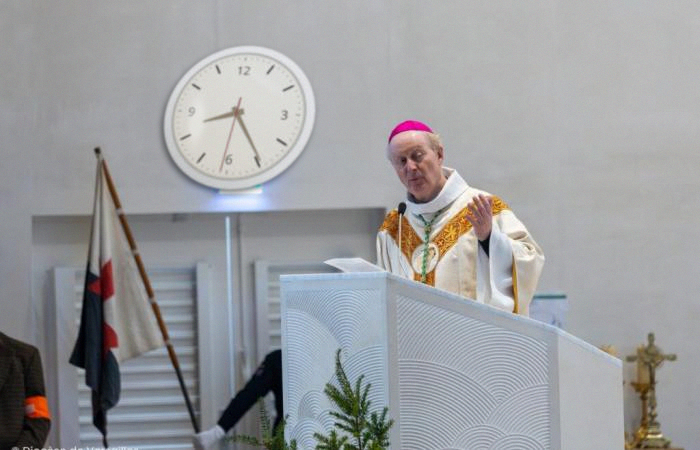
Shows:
8,24,31
